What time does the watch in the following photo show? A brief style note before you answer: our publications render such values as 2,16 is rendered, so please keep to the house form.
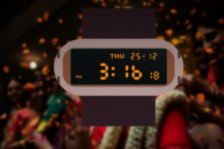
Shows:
3,16
